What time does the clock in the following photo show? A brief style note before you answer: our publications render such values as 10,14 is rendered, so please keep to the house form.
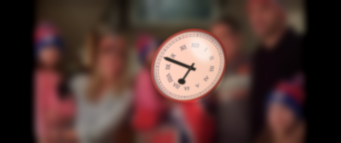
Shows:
6,48
